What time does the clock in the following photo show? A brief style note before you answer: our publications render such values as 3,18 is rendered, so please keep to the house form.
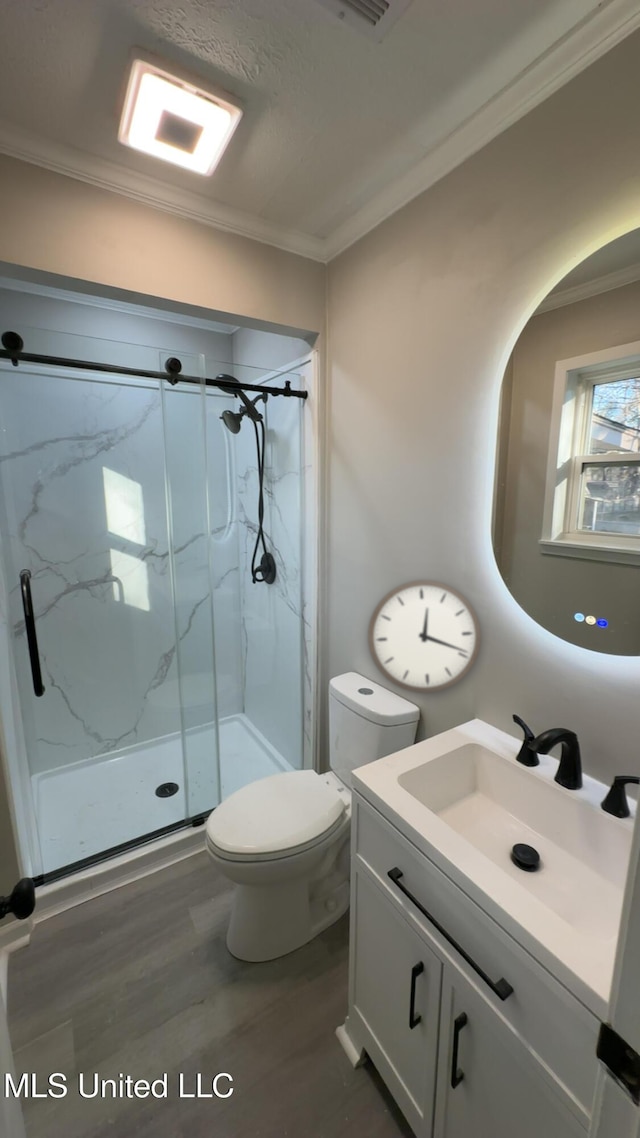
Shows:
12,19
